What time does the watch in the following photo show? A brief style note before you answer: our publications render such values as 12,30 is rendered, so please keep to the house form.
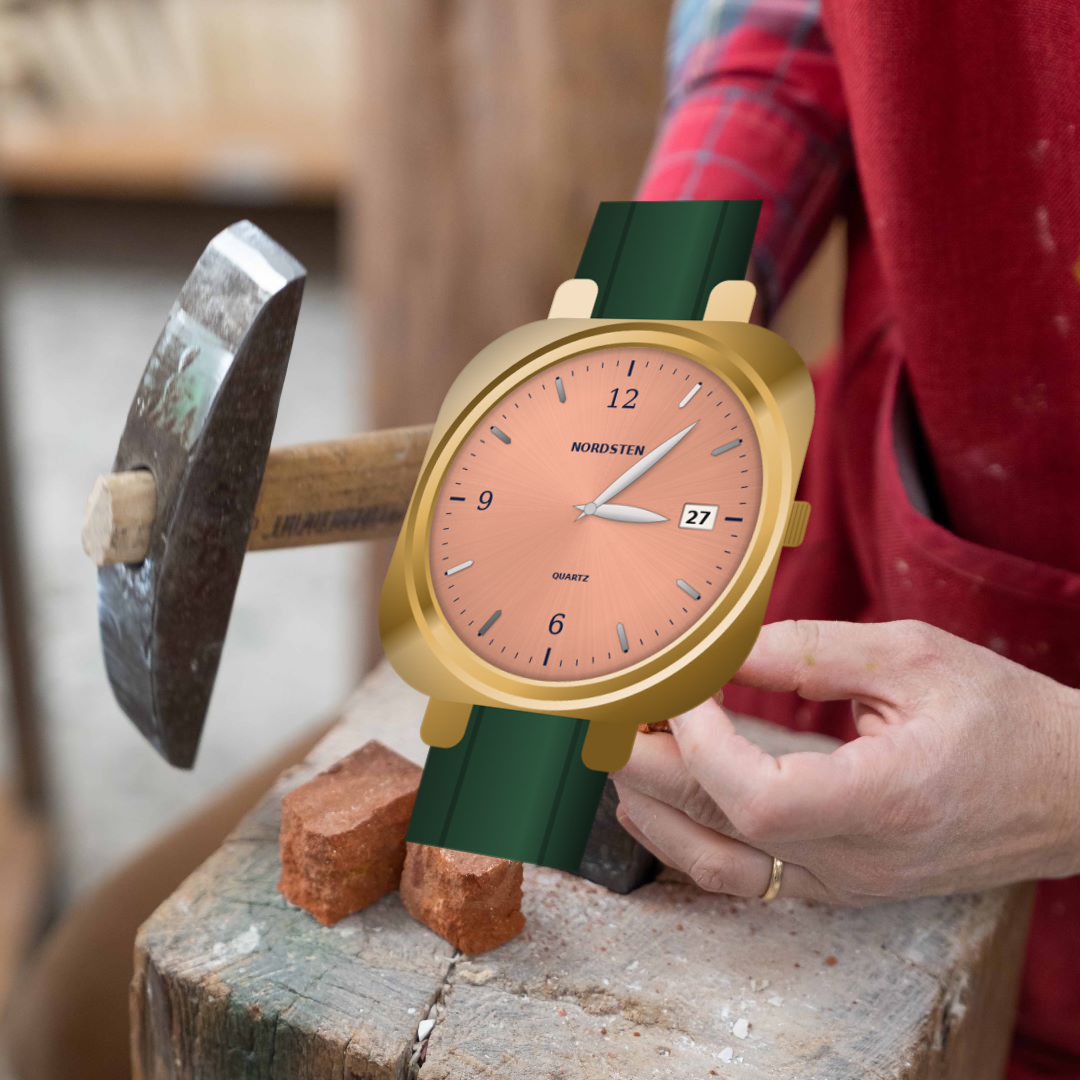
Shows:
3,07
